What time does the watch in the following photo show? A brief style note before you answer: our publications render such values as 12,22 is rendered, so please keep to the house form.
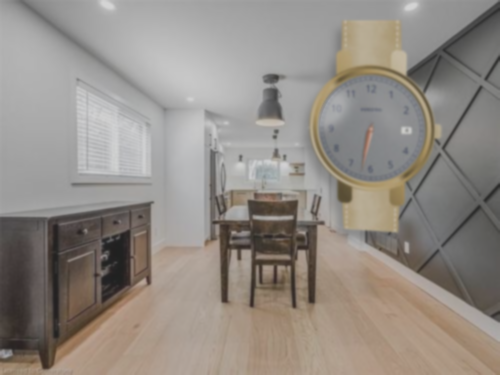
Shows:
6,32
